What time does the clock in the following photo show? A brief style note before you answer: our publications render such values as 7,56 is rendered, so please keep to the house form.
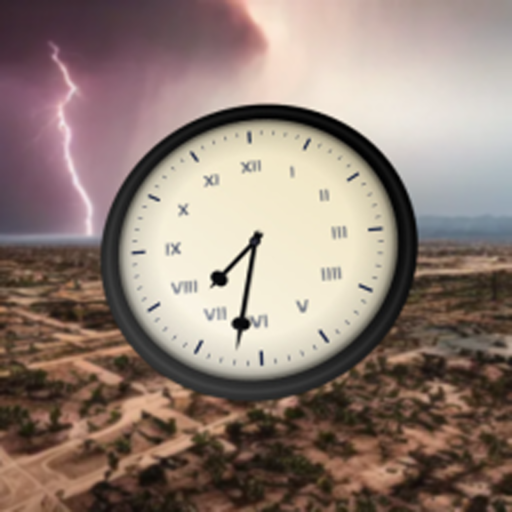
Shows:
7,32
